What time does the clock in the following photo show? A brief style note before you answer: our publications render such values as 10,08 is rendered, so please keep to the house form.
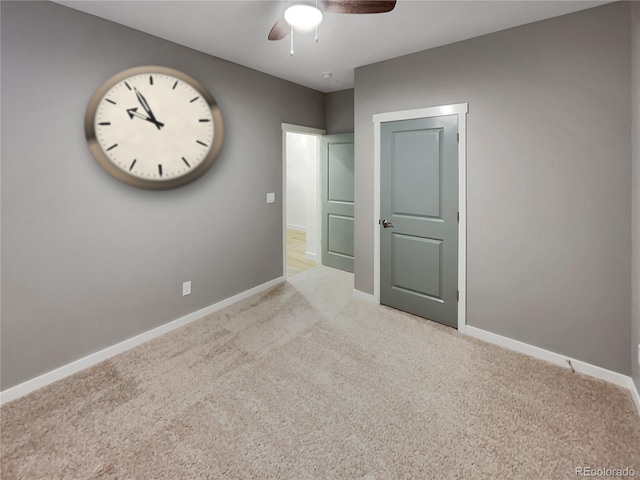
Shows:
9,56
